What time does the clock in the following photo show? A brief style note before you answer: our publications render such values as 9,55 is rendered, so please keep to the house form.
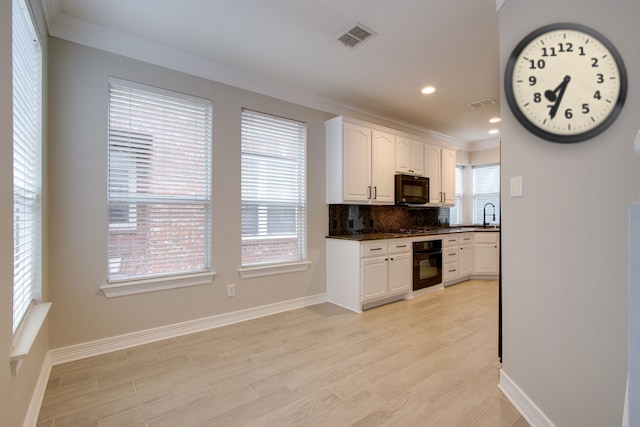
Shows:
7,34
